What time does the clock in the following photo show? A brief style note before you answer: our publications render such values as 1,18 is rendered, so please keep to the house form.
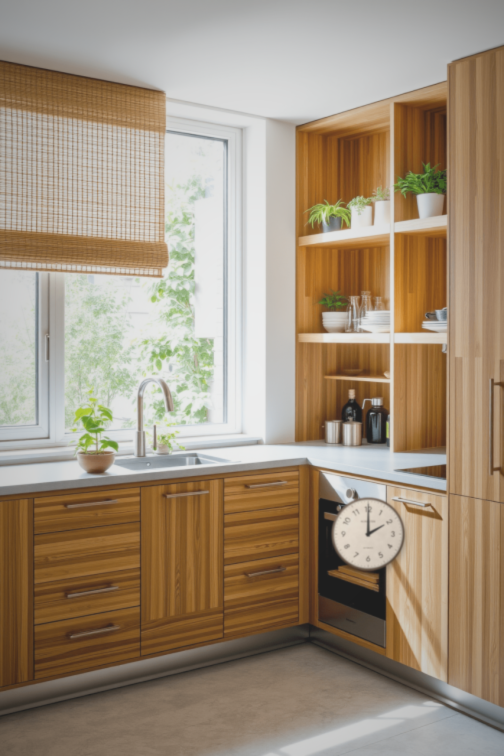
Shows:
2,00
